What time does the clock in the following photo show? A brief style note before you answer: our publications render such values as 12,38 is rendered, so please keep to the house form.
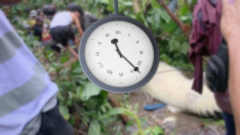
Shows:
11,23
